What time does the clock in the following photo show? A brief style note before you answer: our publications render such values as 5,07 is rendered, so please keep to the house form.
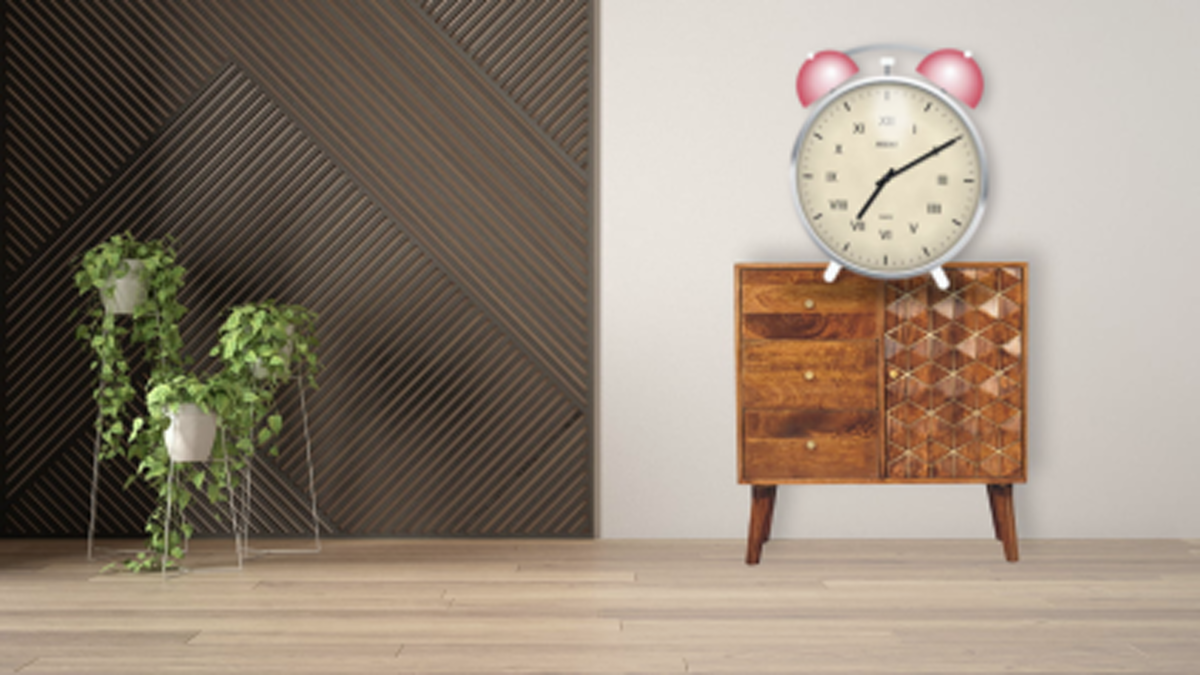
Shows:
7,10
